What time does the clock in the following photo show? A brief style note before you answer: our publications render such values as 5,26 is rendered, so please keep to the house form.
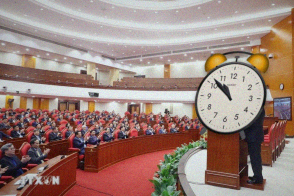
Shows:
10,52
